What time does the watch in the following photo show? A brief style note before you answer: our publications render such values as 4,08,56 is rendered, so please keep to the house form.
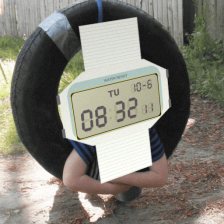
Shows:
8,32,11
